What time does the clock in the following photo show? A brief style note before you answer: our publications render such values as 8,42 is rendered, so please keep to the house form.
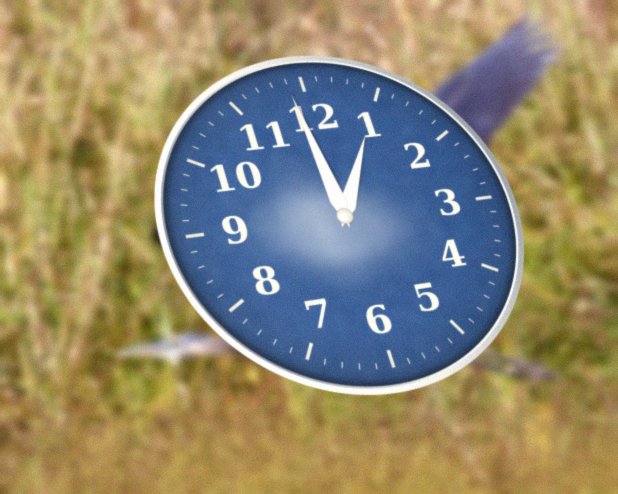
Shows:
12,59
